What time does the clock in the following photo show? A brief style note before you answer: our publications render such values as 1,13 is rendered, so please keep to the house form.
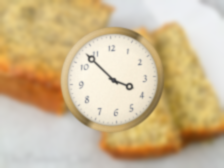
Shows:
3,53
